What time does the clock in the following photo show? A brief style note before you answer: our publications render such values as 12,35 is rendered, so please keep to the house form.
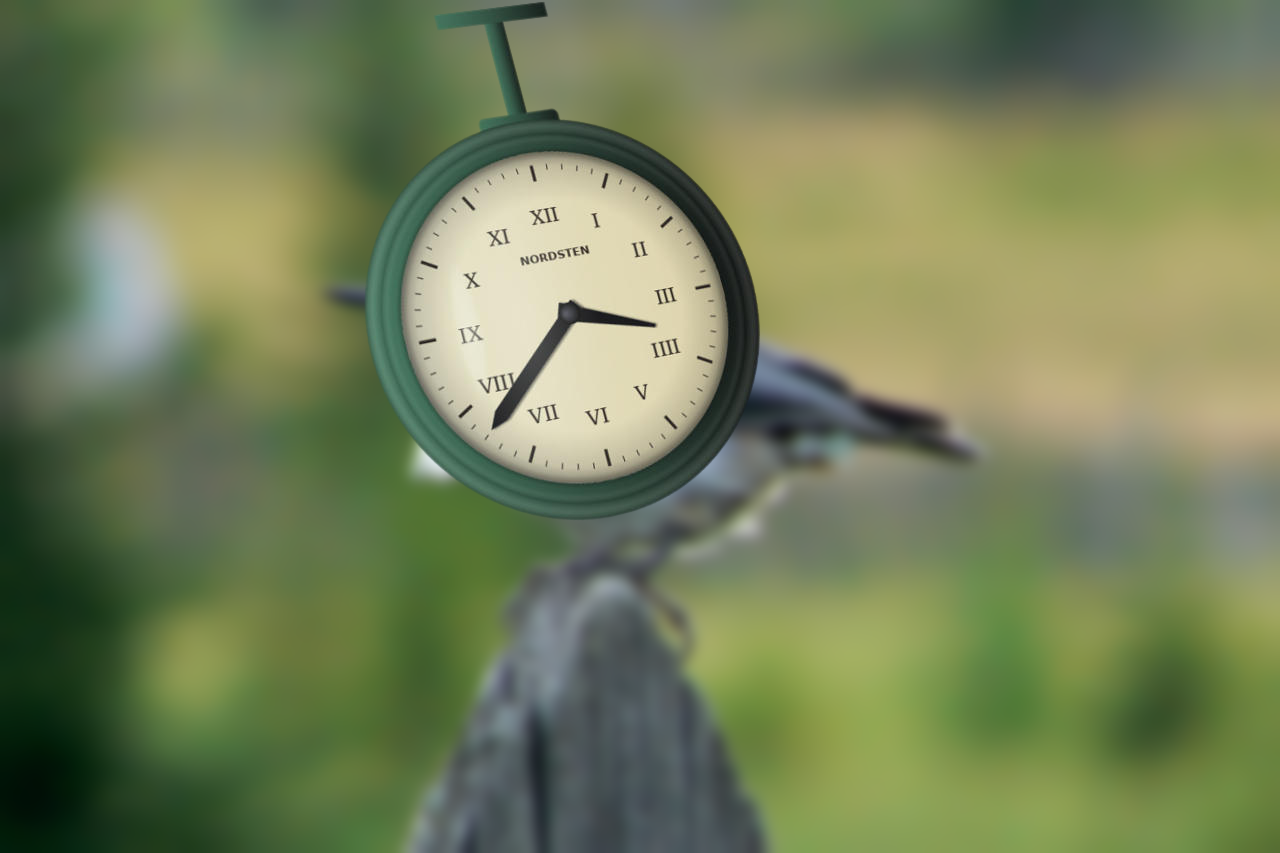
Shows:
3,38
